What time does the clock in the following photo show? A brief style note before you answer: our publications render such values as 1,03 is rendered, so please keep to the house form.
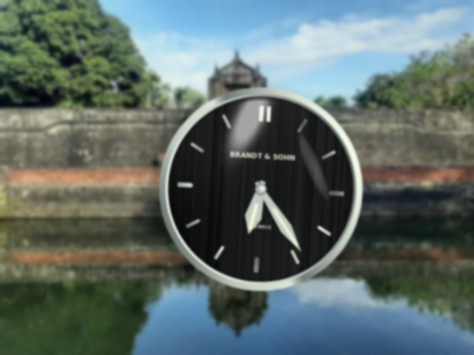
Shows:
6,24
